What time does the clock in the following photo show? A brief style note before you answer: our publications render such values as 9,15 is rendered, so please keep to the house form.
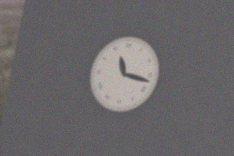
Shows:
11,17
